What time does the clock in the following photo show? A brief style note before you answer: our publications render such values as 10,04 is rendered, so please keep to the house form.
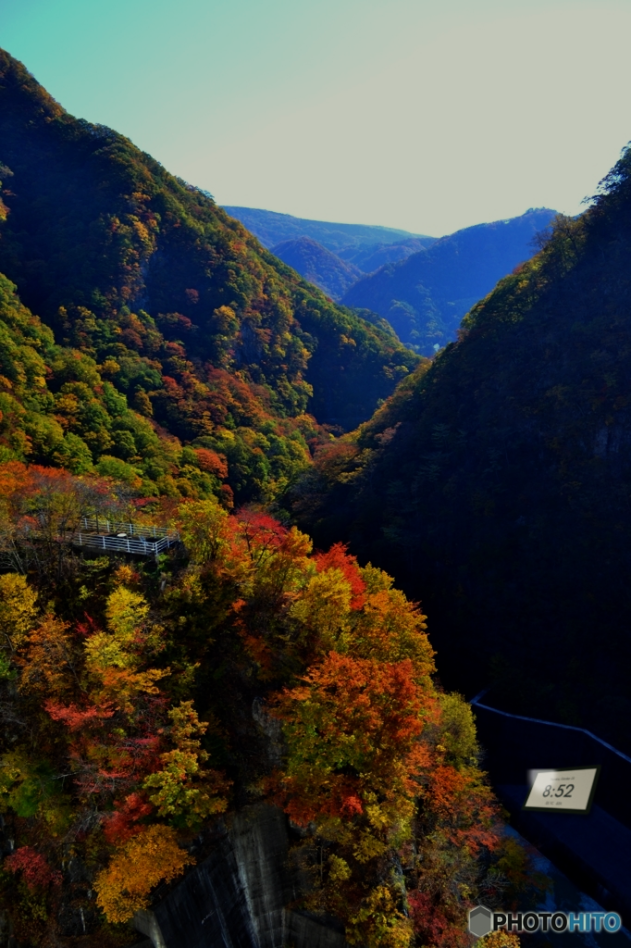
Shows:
8,52
